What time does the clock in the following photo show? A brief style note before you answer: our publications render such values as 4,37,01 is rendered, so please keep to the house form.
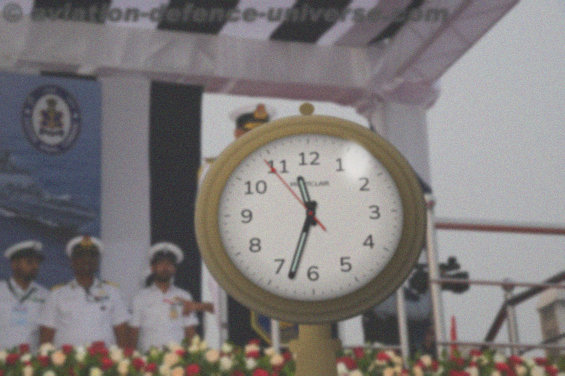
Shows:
11,32,54
